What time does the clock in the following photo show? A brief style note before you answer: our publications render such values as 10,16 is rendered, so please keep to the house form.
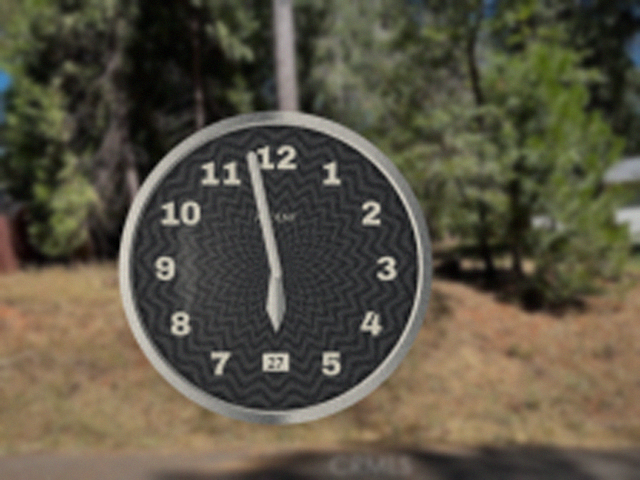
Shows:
5,58
